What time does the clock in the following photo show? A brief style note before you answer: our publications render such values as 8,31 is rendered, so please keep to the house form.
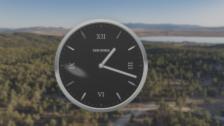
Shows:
1,18
